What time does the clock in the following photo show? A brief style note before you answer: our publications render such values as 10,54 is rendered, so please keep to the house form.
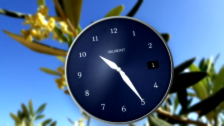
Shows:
10,25
